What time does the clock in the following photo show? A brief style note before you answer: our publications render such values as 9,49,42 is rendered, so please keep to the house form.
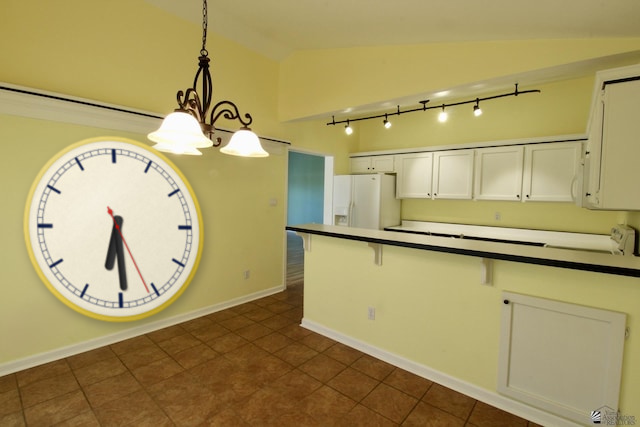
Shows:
6,29,26
